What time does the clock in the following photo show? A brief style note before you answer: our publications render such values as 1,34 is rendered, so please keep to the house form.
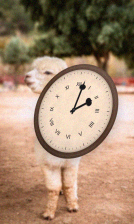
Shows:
2,02
